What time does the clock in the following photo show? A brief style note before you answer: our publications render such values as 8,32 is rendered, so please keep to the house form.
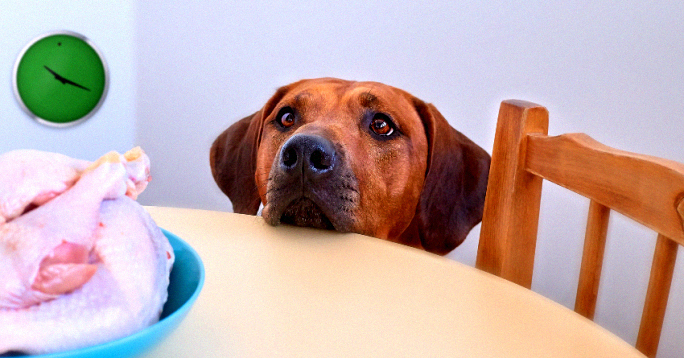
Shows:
10,19
